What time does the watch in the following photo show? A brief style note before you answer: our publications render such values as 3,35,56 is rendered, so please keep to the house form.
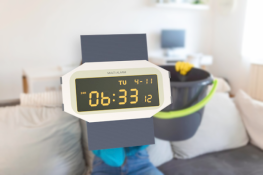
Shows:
6,33,12
